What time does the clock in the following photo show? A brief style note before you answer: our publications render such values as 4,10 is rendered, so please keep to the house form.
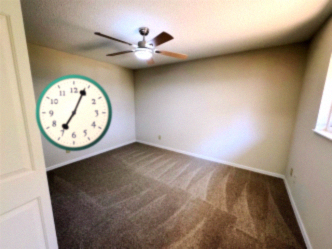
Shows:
7,04
